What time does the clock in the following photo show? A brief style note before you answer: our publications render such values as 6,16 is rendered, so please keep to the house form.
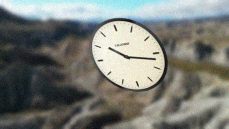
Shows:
10,17
